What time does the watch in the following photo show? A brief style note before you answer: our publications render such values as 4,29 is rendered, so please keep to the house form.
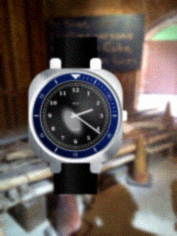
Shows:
2,21
